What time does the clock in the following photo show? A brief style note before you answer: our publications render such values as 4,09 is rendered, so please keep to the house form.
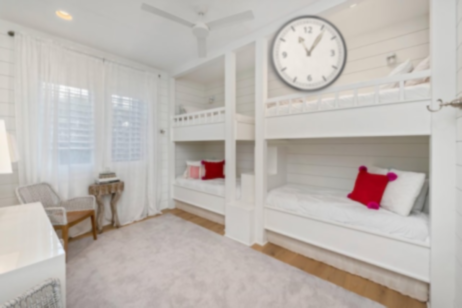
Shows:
11,06
